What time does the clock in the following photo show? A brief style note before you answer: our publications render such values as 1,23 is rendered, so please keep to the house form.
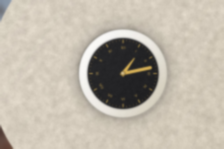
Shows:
1,13
